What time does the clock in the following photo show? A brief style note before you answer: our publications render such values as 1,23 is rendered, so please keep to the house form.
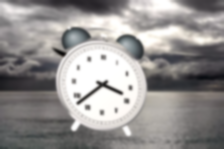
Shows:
3,38
